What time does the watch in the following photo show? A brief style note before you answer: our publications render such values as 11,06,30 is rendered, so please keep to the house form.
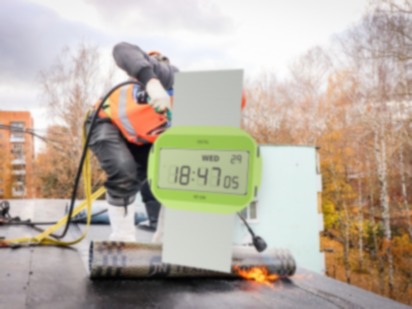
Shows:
18,47,05
